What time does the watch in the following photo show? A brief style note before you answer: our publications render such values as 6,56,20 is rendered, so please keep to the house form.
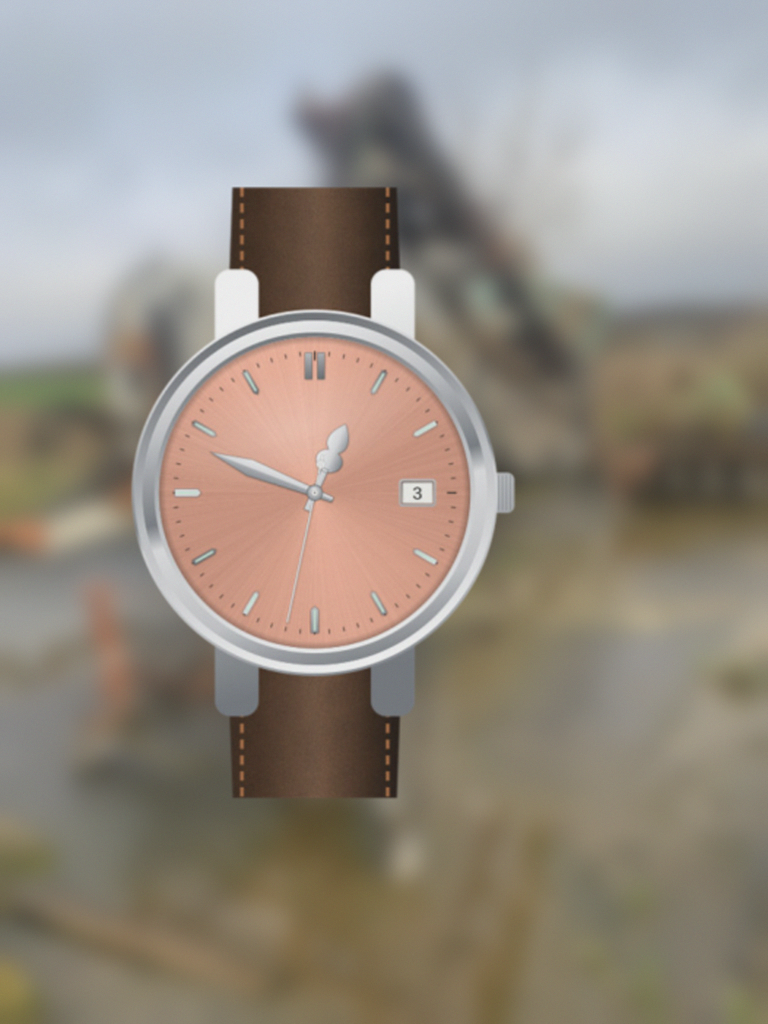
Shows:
12,48,32
